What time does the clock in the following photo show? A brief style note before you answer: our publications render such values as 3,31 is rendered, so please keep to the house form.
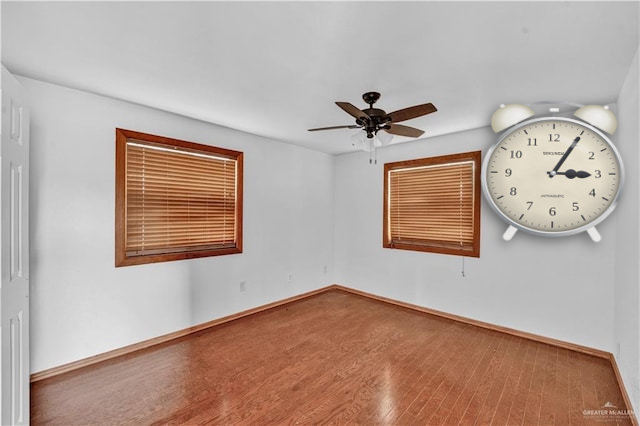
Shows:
3,05
